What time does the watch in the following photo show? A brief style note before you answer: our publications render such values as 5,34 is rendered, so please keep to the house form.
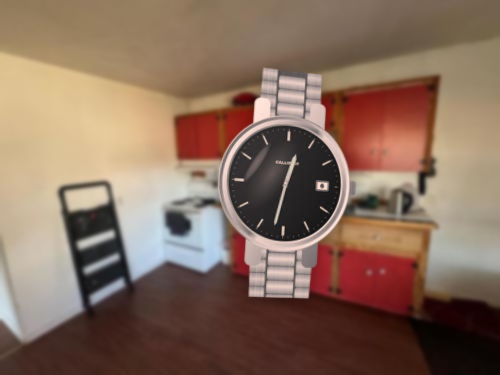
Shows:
12,32
